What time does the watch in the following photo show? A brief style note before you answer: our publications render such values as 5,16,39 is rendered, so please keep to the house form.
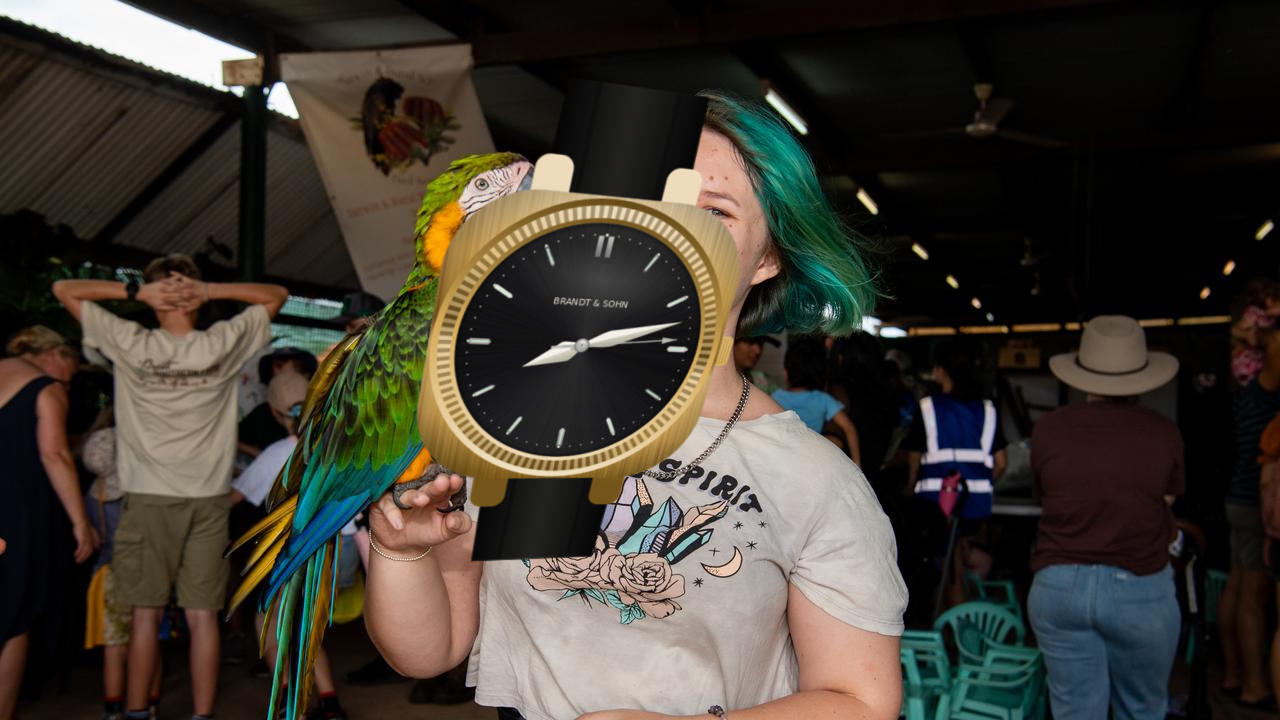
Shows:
8,12,14
